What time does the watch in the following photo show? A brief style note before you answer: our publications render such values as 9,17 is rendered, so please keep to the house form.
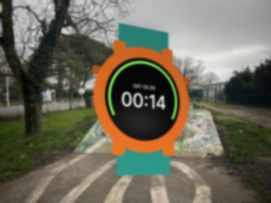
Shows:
0,14
